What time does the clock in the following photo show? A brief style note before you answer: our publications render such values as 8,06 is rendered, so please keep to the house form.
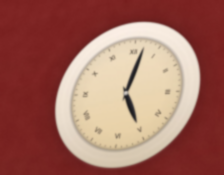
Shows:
5,02
